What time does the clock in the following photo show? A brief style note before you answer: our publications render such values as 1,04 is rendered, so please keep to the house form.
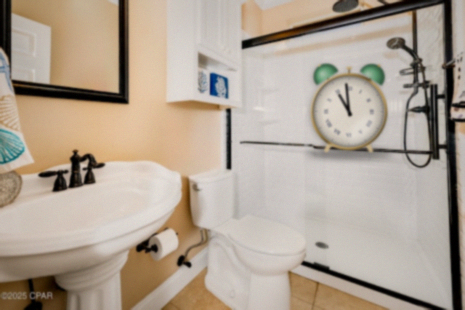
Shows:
10,59
